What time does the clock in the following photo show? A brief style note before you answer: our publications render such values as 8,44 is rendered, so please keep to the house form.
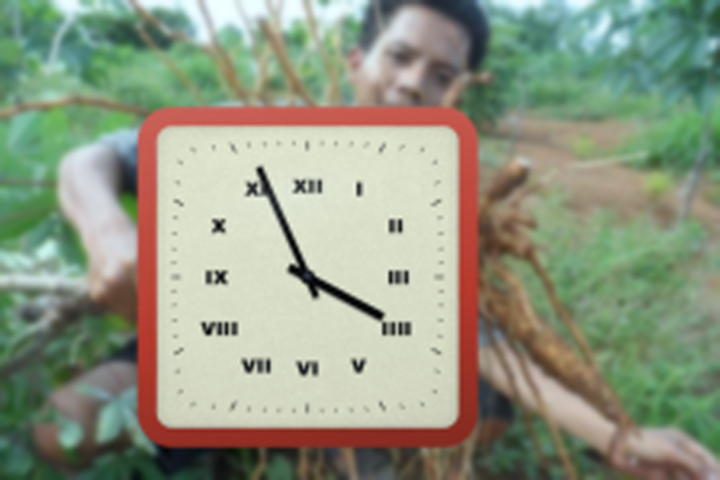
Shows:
3,56
